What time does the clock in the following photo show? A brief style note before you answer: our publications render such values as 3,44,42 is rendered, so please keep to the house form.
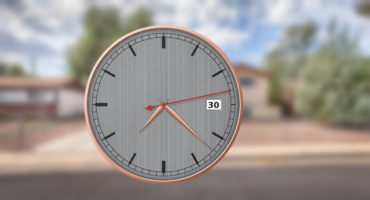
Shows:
7,22,13
